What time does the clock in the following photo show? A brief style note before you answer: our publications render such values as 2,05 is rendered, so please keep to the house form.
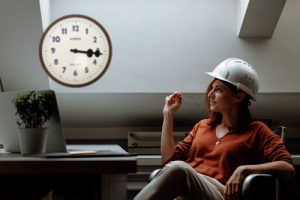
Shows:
3,16
